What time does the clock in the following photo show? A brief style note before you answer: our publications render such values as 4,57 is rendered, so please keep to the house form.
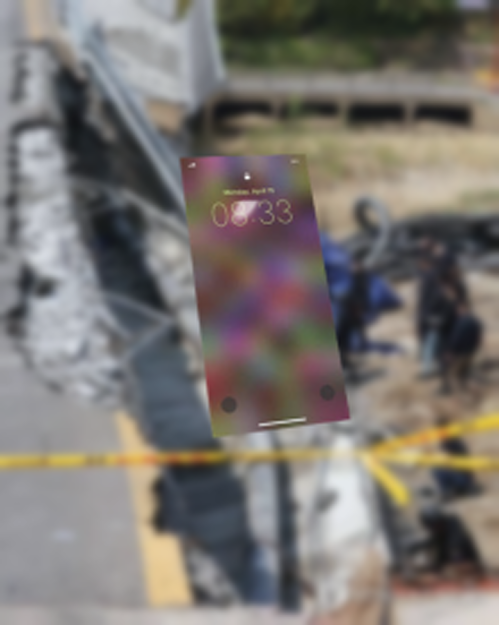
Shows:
8,33
